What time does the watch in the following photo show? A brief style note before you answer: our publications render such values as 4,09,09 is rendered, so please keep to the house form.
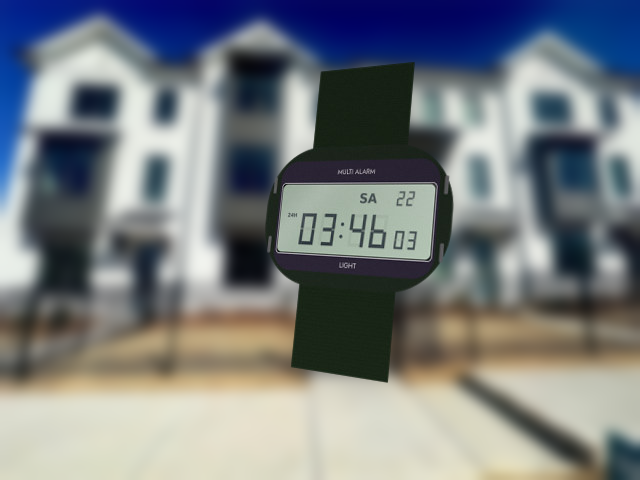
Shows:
3,46,03
